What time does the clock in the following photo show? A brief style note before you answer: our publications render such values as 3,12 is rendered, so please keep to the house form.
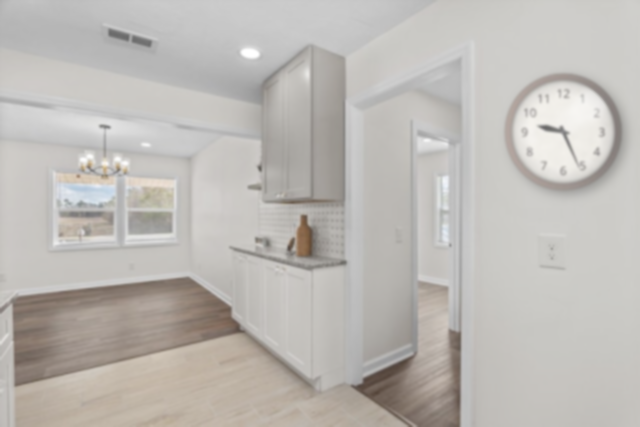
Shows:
9,26
